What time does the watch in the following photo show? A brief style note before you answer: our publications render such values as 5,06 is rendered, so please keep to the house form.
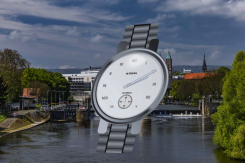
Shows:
2,10
